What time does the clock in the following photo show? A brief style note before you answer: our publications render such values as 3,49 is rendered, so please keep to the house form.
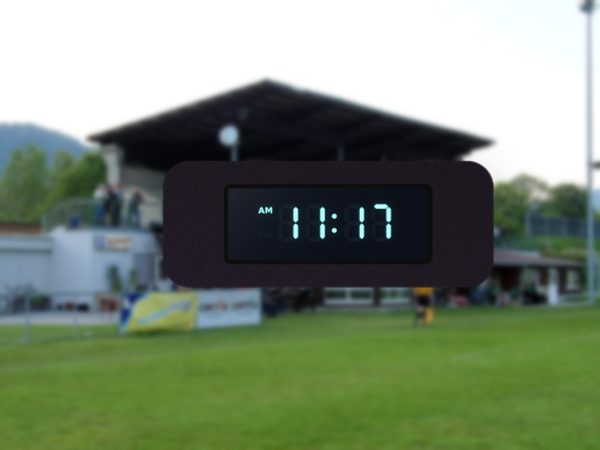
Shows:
11,17
